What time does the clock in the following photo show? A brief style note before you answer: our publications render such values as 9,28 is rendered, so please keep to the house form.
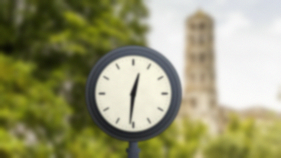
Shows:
12,31
